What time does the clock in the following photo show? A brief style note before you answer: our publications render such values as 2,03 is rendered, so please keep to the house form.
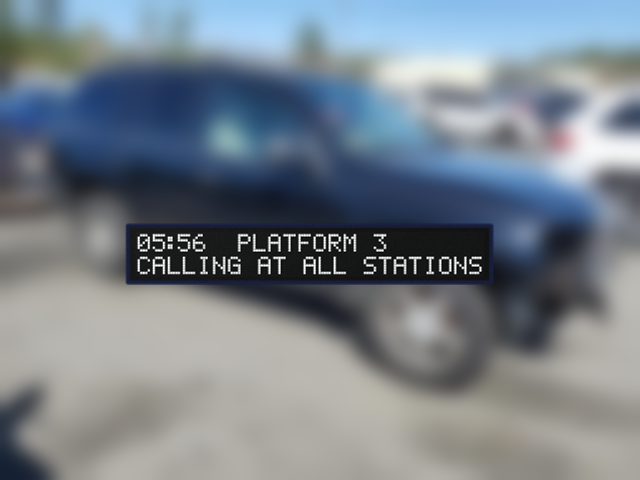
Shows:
5,56
